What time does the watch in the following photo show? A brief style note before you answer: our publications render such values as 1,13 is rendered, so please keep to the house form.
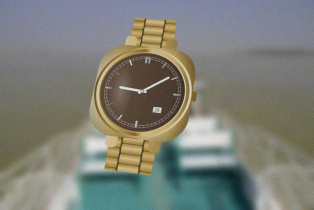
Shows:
9,09
